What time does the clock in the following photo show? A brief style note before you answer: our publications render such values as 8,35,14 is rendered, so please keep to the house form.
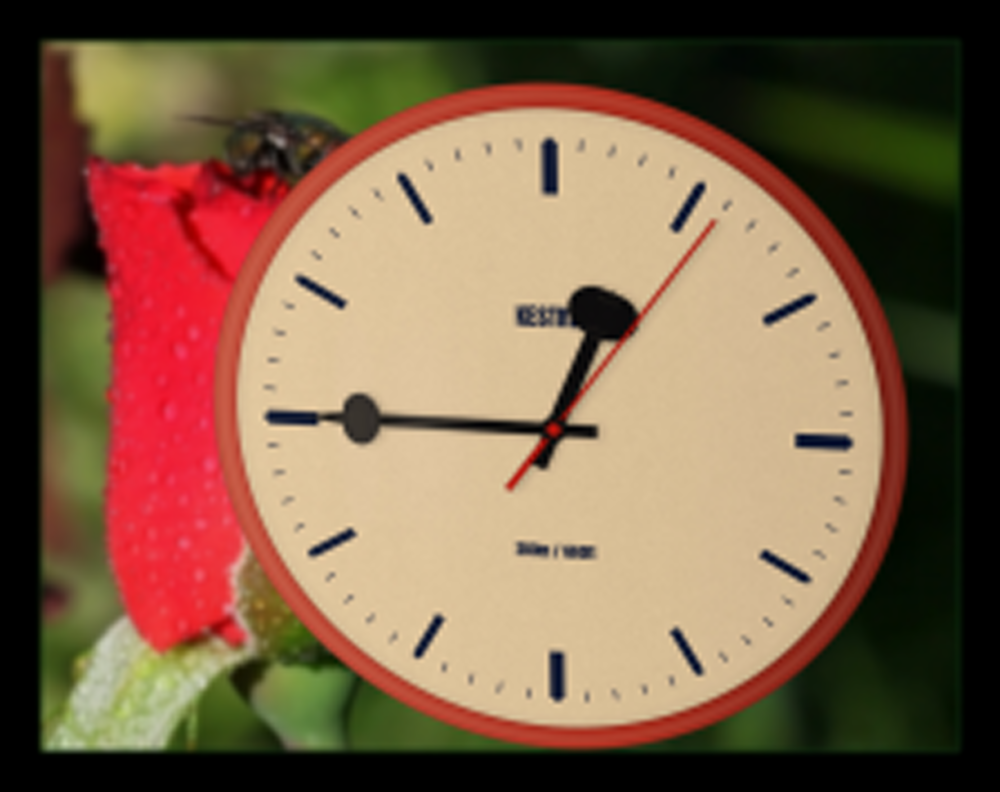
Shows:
12,45,06
